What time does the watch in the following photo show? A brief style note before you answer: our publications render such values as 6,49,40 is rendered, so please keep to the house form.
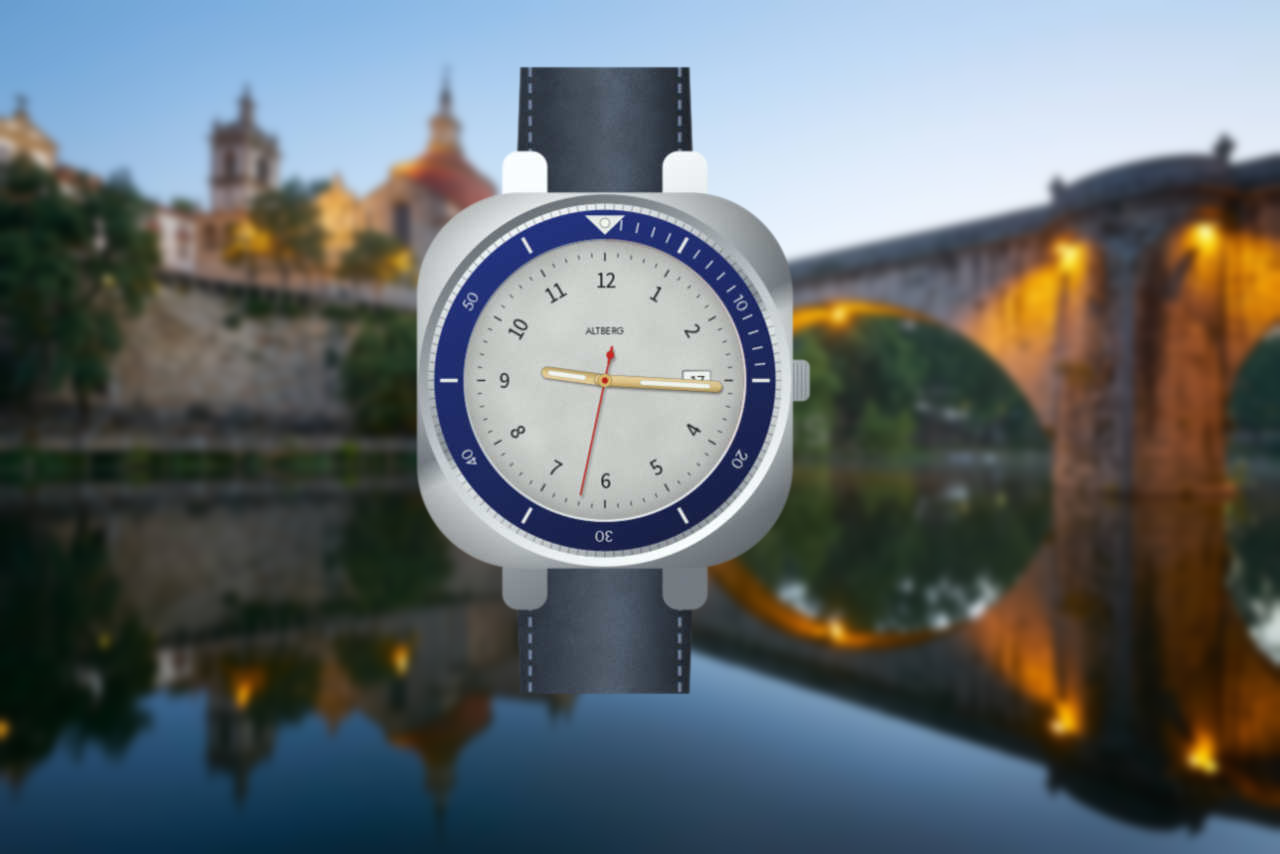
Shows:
9,15,32
